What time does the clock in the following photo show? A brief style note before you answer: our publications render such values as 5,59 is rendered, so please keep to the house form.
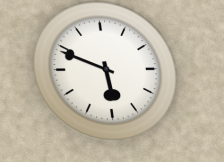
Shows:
5,49
